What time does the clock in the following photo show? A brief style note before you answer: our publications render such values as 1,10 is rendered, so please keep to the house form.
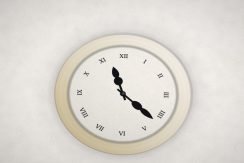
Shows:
11,22
